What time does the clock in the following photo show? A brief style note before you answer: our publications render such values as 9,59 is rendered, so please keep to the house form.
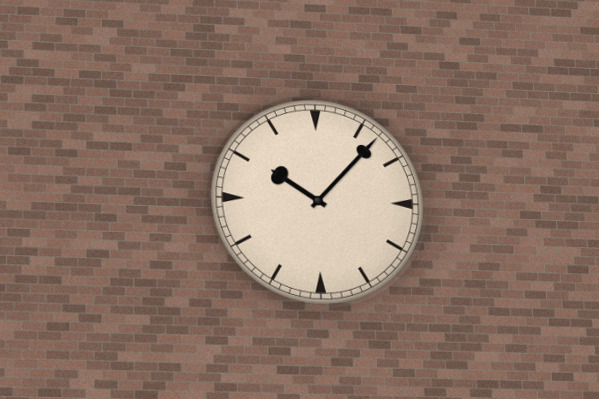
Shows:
10,07
